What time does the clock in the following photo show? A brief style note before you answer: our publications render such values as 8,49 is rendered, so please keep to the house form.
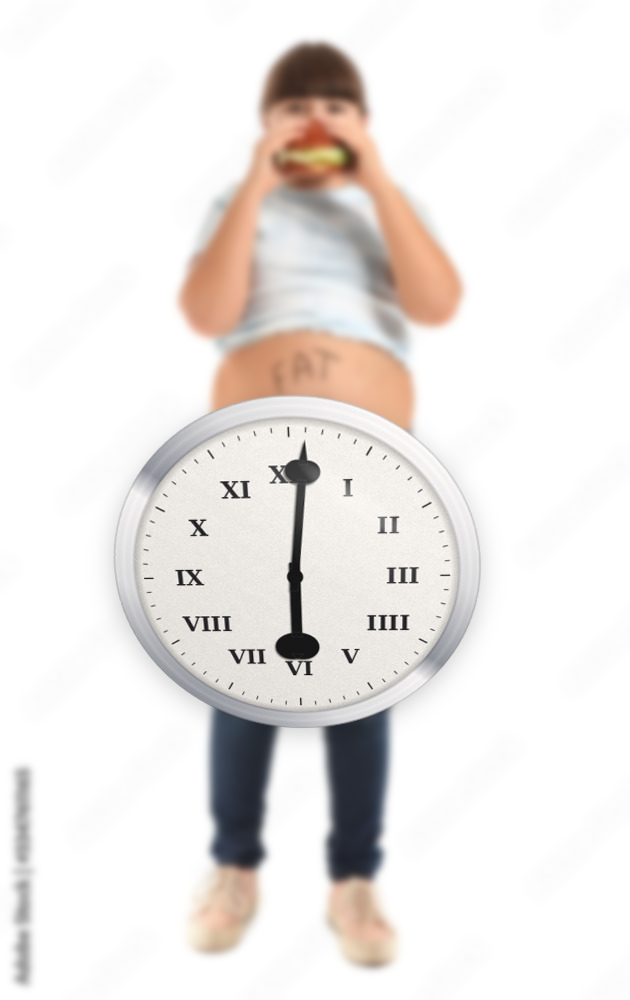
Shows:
6,01
